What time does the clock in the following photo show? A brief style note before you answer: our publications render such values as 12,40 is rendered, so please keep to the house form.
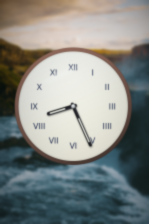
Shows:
8,26
